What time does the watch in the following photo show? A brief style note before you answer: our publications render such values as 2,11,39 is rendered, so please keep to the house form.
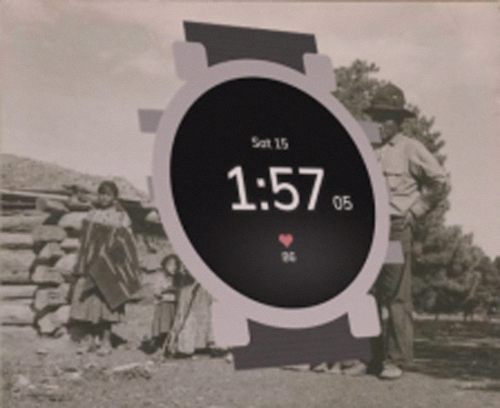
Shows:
1,57,05
